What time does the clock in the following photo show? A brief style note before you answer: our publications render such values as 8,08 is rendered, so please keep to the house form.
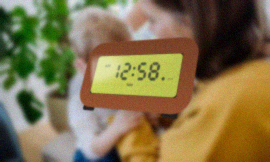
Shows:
12,58
